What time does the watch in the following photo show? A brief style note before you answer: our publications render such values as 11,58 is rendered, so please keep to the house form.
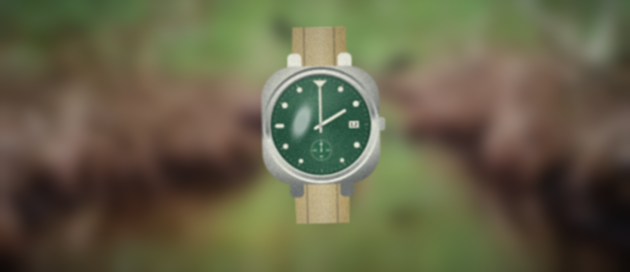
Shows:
2,00
